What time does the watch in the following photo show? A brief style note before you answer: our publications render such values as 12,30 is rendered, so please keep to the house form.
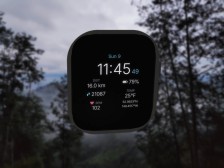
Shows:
11,45
